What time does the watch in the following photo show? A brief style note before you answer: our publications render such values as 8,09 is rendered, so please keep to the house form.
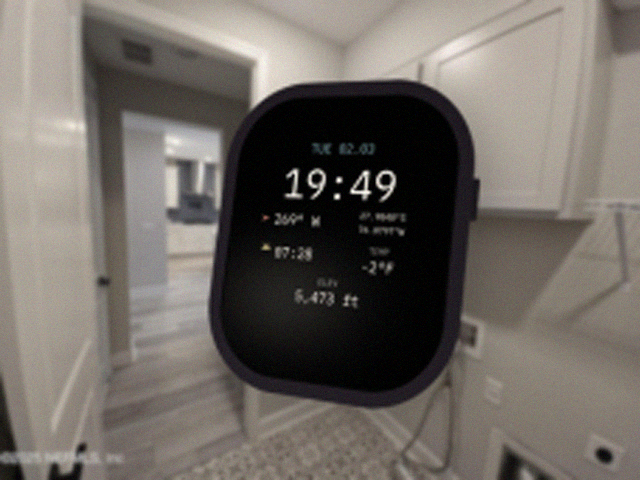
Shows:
19,49
